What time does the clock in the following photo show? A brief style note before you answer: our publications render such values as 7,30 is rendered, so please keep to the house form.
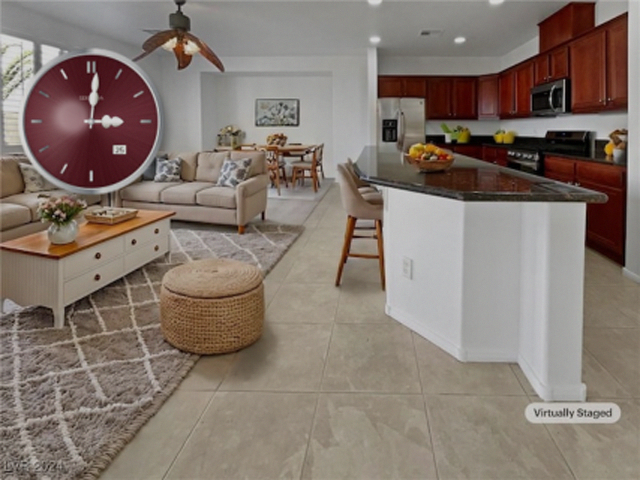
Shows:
3,01
